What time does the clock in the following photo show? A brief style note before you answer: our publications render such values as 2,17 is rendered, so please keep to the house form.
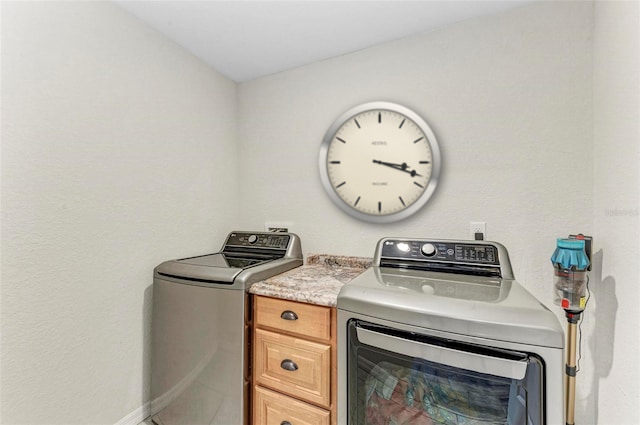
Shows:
3,18
